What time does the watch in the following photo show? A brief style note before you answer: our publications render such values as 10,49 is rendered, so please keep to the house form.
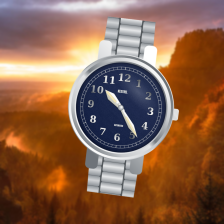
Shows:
10,24
